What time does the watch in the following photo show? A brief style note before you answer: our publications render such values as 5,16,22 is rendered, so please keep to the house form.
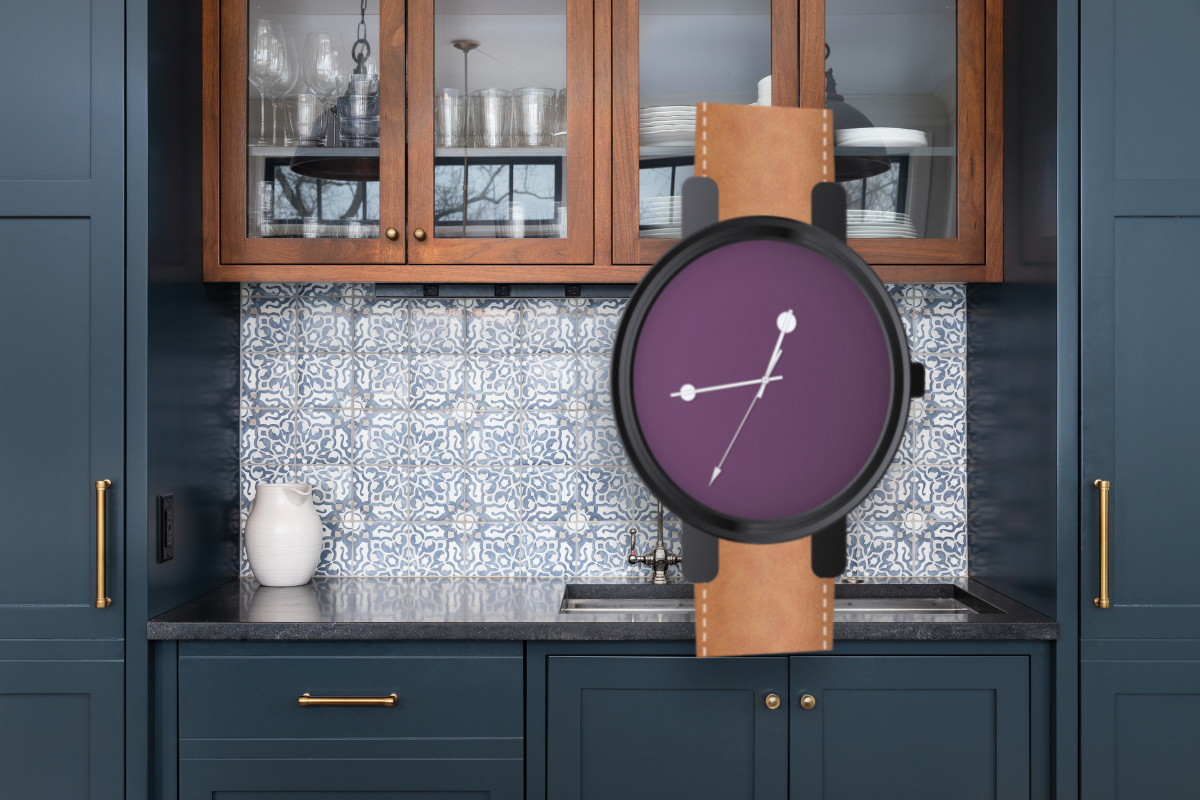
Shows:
12,43,35
